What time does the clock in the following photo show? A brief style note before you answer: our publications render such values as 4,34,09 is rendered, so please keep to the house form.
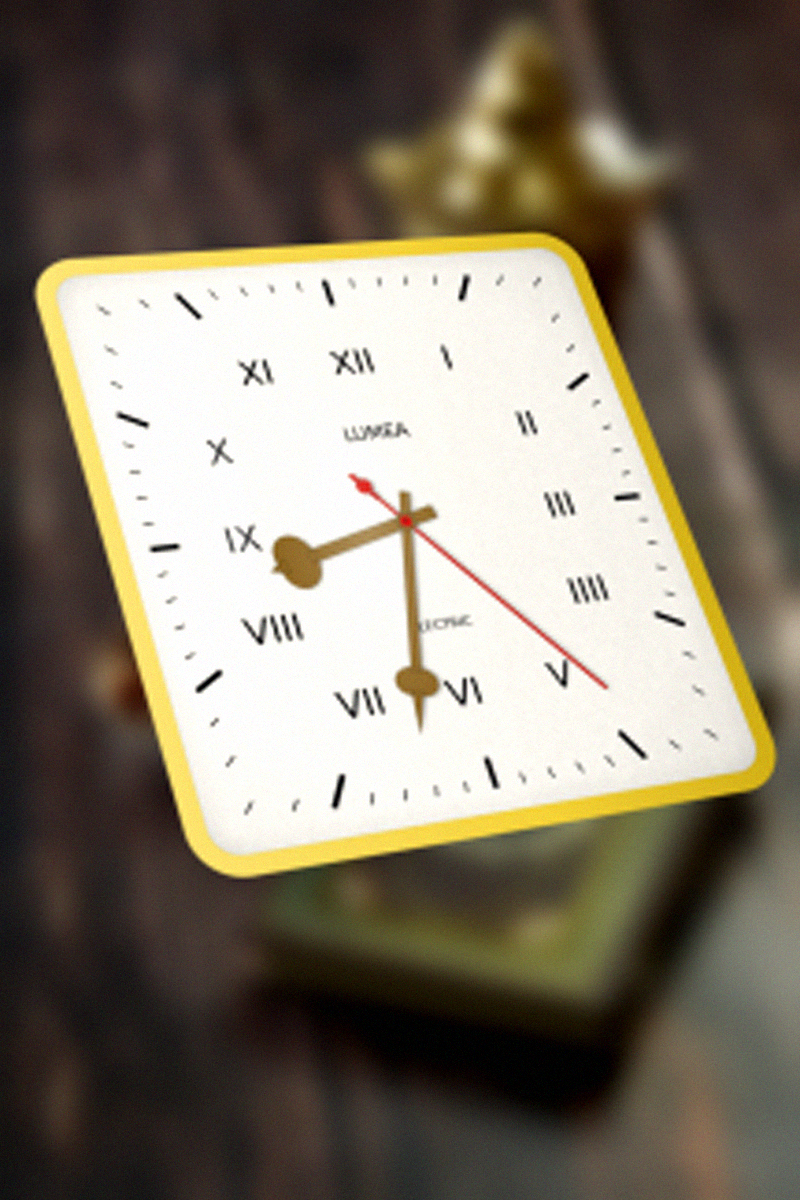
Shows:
8,32,24
